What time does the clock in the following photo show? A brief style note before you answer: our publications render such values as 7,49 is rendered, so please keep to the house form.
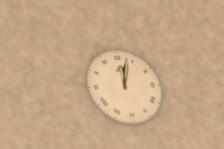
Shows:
12,03
